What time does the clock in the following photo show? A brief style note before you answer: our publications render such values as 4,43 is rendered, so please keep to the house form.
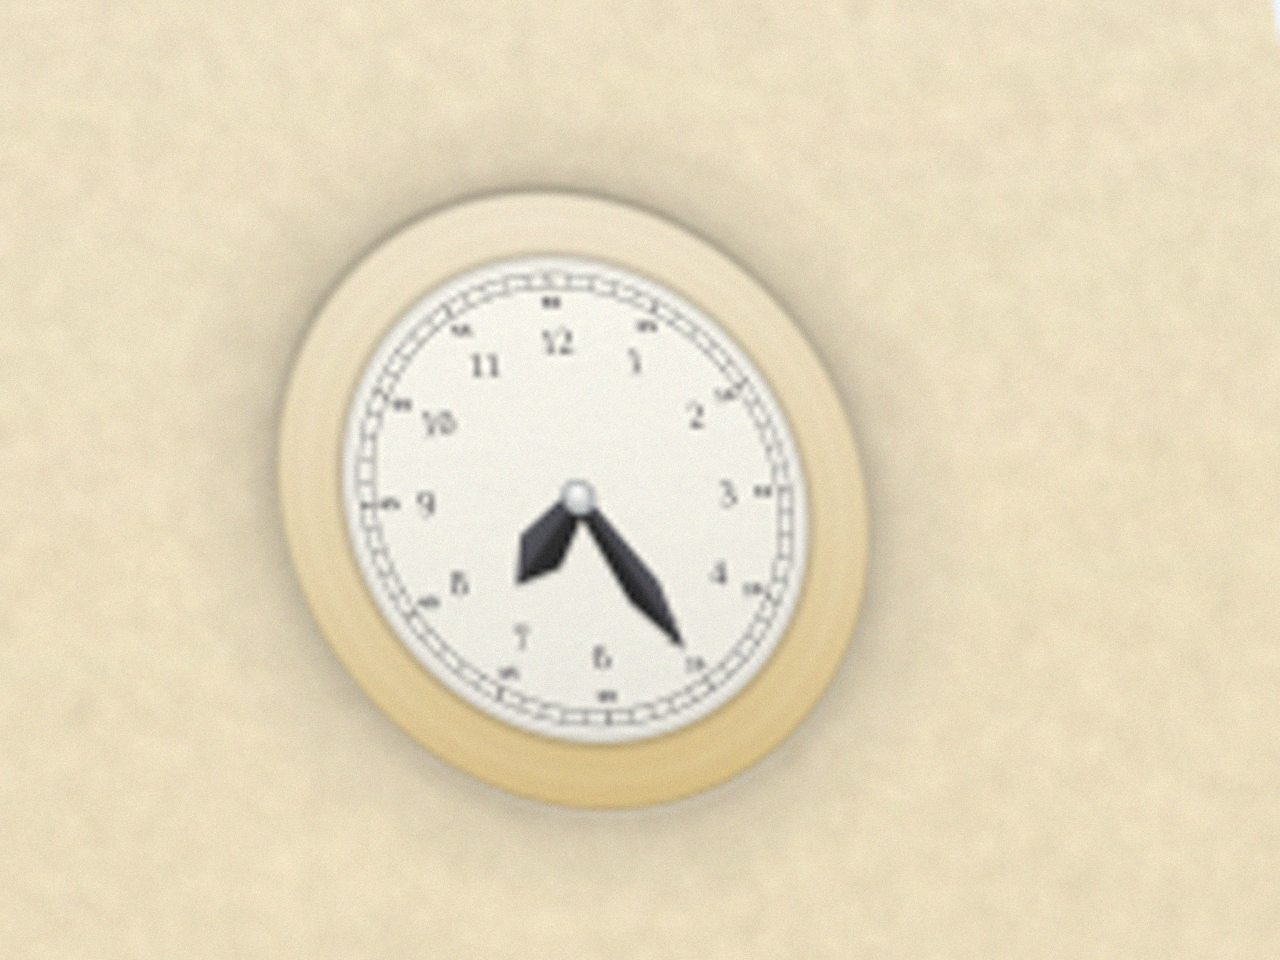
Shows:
7,25
